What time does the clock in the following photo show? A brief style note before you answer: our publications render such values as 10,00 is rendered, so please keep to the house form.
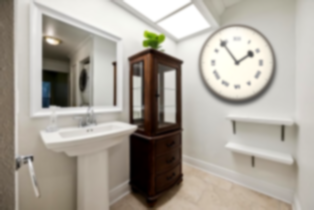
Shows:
1,54
